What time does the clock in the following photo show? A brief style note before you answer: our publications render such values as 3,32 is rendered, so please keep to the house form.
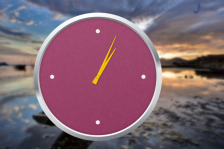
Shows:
1,04
